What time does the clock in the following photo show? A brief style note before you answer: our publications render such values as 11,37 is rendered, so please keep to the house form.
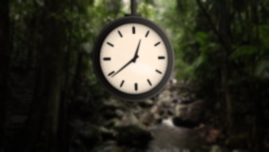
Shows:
12,39
